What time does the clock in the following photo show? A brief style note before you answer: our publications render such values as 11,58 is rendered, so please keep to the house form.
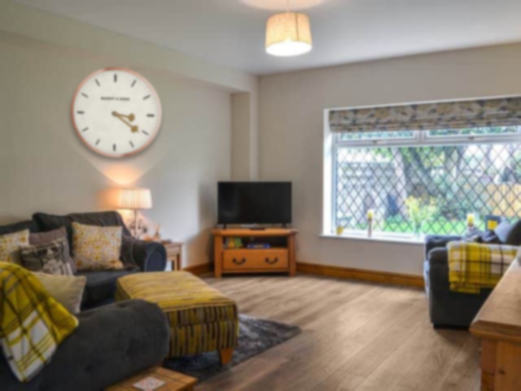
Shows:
3,21
